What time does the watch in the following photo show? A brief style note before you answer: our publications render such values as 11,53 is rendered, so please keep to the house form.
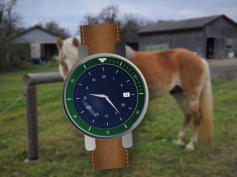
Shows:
9,24
